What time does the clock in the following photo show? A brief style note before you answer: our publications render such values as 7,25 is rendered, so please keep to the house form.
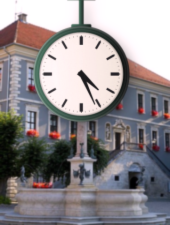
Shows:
4,26
